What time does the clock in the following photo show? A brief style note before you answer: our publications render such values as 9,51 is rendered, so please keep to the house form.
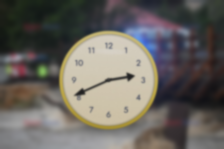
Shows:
2,41
